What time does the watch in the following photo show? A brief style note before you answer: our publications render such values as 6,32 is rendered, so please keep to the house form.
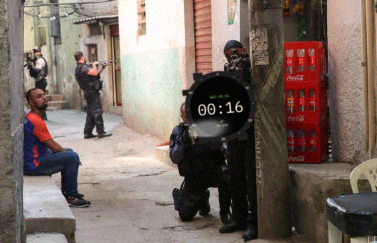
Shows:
0,16
